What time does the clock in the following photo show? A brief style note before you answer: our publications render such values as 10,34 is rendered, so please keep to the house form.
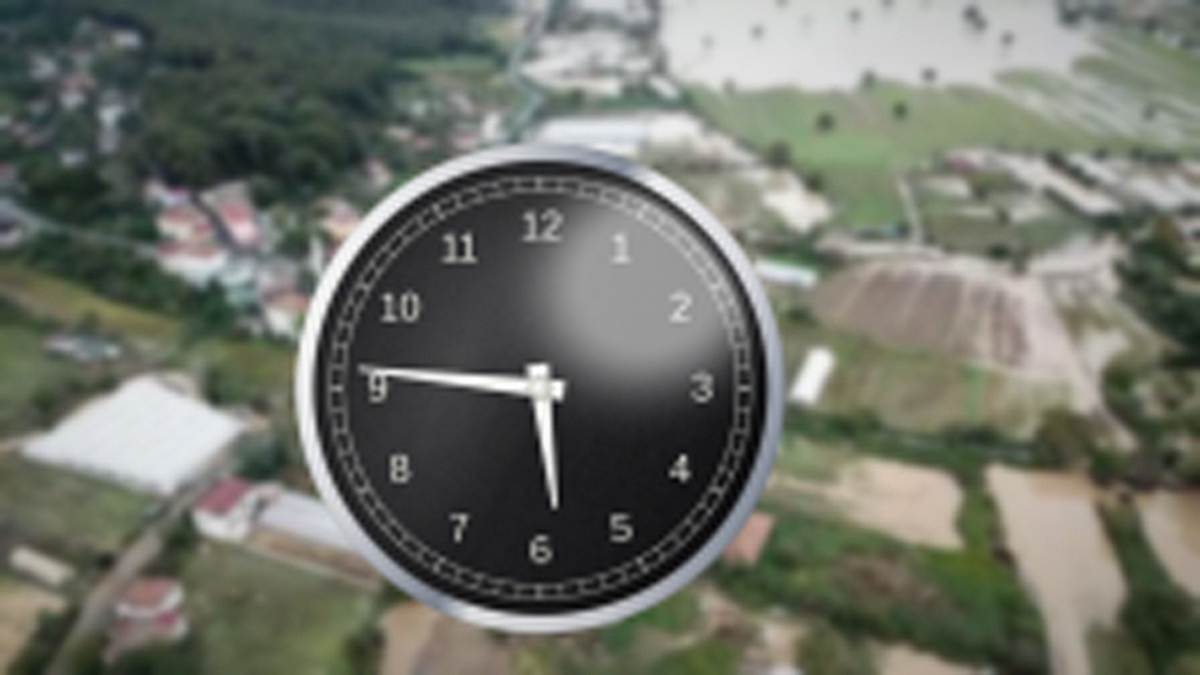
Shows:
5,46
